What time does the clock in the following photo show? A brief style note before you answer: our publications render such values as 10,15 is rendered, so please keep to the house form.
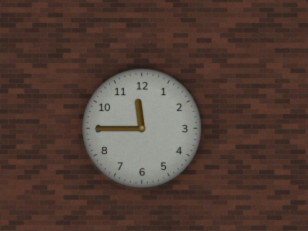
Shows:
11,45
